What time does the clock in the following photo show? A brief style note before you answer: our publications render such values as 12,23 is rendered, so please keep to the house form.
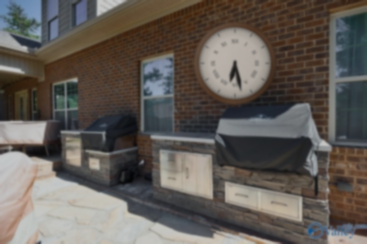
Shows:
6,28
